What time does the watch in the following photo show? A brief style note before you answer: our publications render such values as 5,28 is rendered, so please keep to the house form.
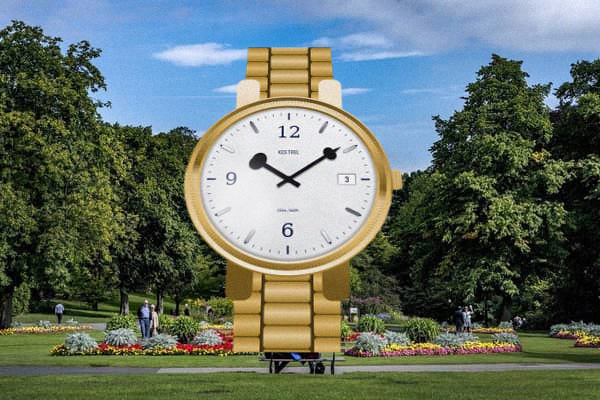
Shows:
10,09
